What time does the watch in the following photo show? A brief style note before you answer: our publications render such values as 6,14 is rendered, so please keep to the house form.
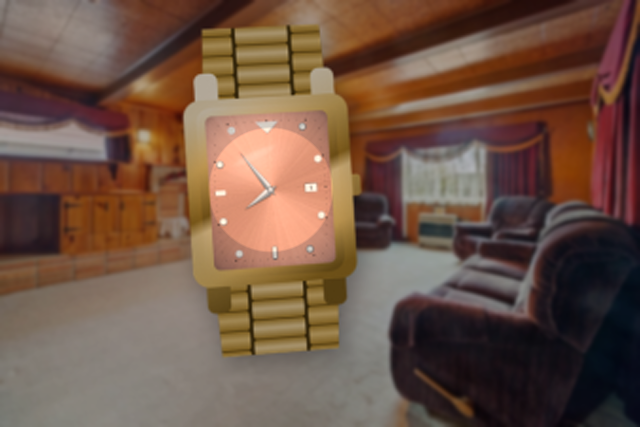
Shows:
7,54
